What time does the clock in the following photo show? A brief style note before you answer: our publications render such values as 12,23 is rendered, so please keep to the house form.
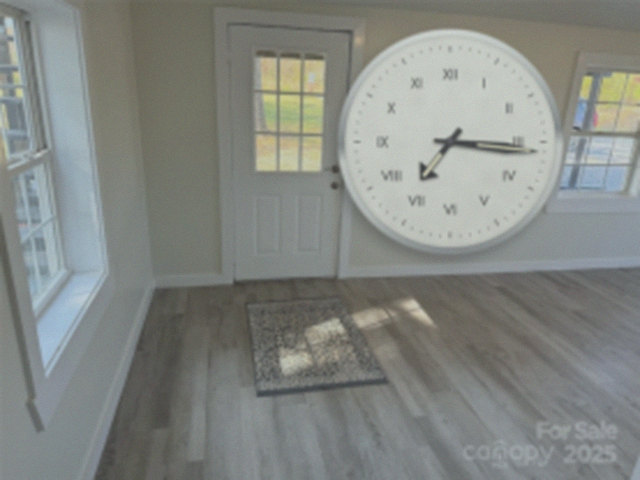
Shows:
7,16
